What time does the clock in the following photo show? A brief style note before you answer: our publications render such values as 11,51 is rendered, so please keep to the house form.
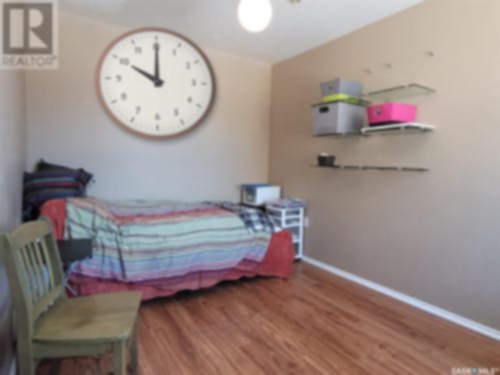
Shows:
10,00
